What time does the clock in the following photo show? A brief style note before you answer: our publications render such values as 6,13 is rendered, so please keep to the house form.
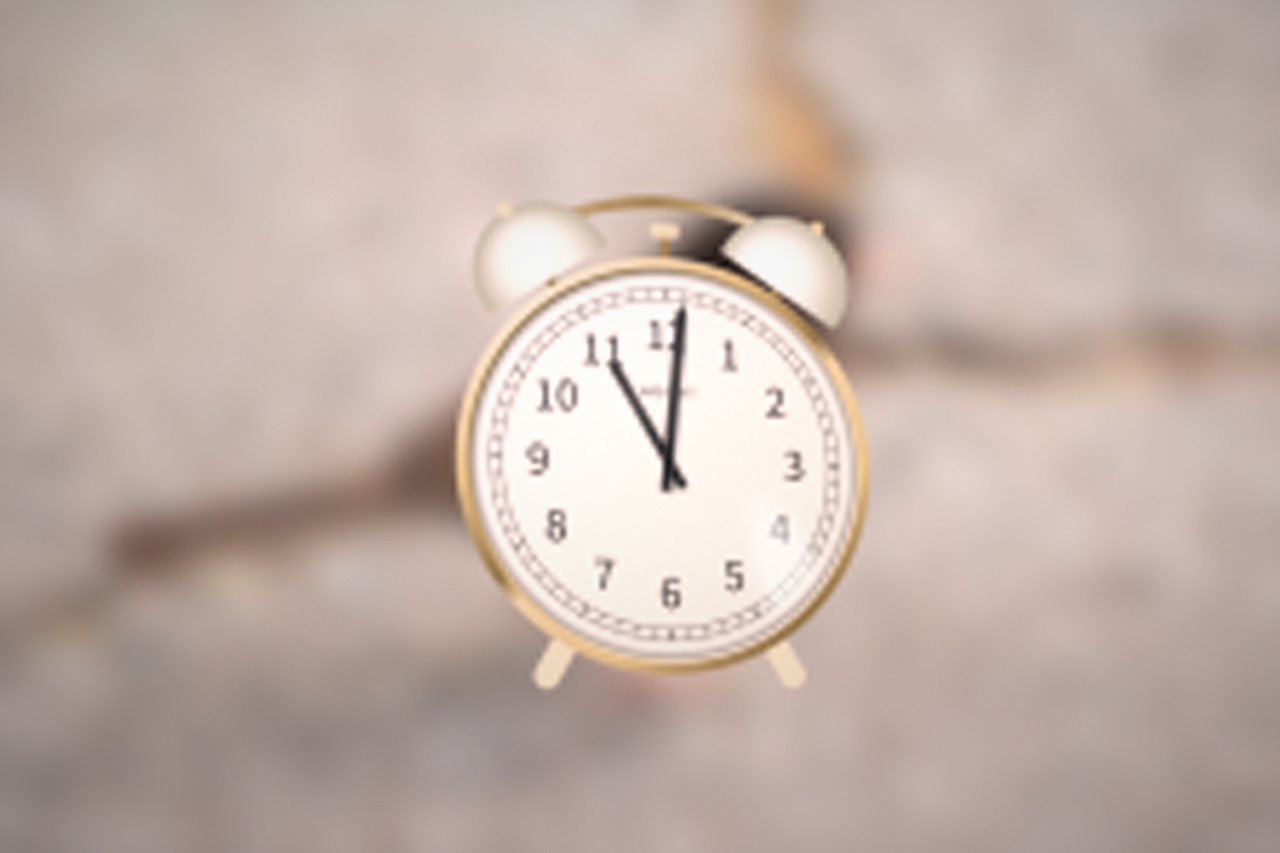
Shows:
11,01
